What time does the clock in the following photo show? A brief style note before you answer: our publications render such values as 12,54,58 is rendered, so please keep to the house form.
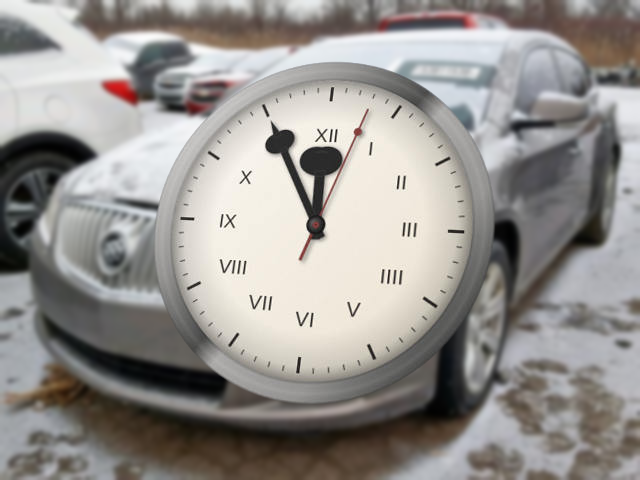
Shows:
11,55,03
